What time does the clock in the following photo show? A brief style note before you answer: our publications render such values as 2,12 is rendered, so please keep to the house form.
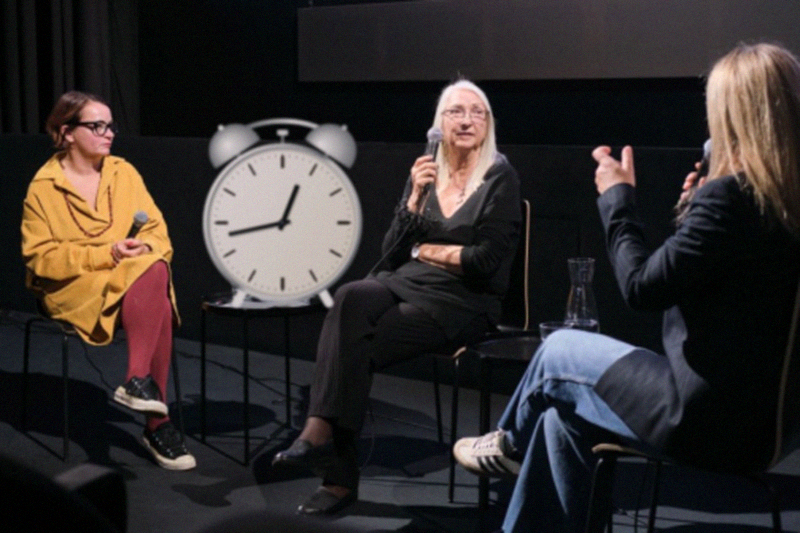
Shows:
12,43
